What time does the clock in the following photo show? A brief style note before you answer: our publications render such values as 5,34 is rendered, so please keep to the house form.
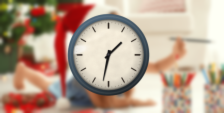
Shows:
1,32
